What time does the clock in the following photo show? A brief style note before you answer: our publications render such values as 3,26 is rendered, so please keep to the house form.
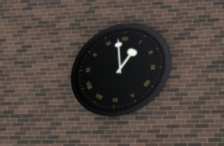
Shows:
12,58
